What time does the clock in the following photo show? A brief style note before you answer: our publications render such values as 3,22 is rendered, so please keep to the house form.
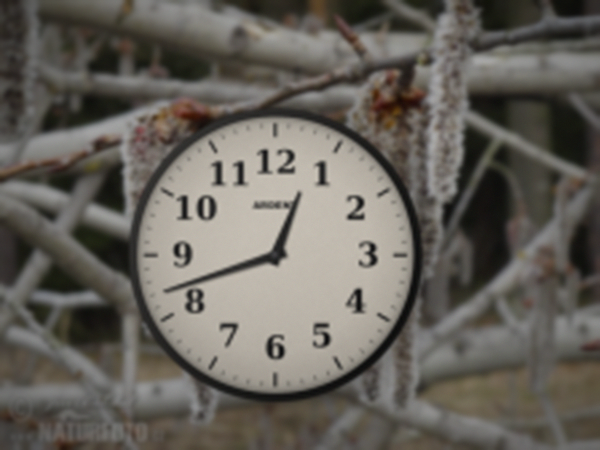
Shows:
12,42
